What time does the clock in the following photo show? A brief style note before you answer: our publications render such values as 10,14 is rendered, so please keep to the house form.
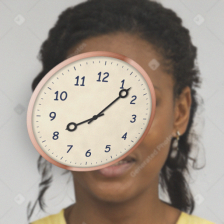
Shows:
8,07
